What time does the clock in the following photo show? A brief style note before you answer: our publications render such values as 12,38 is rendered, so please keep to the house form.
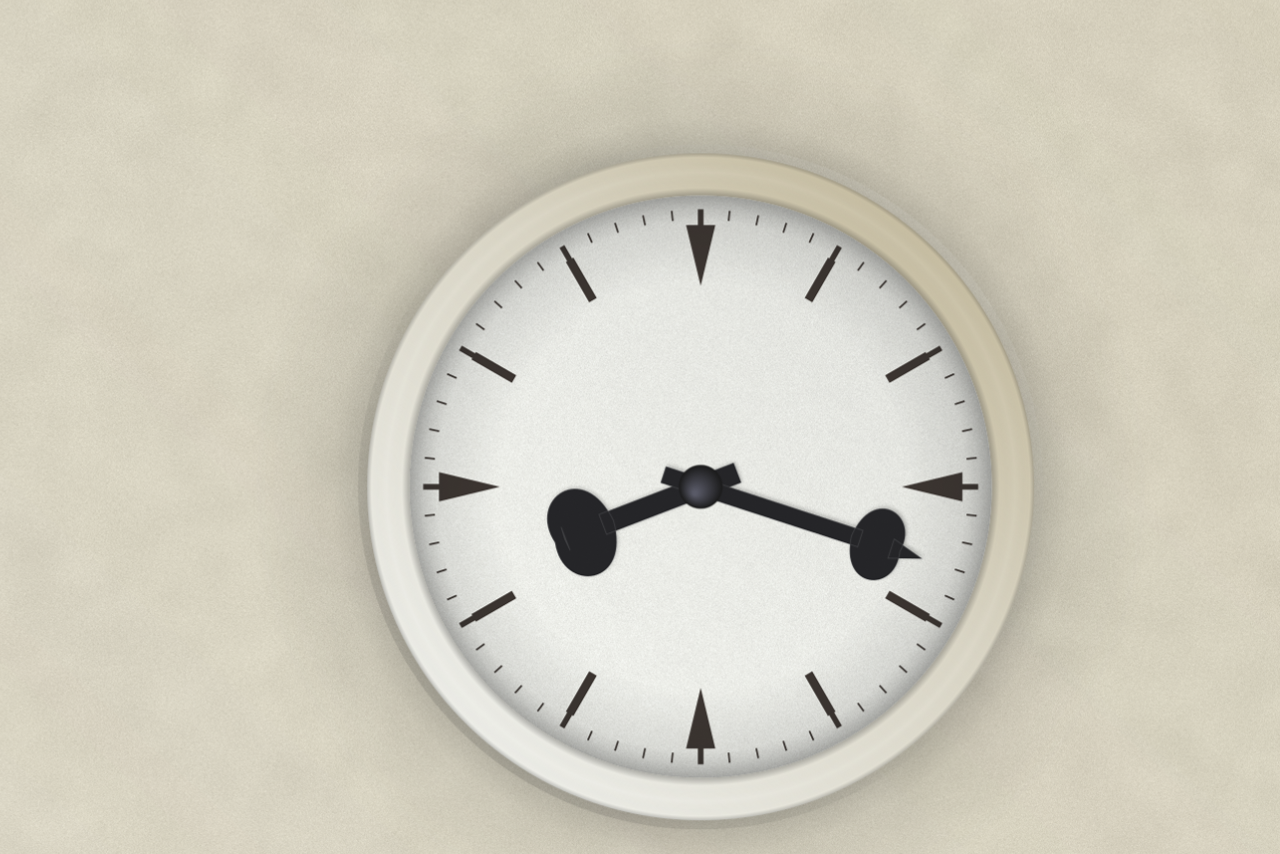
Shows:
8,18
